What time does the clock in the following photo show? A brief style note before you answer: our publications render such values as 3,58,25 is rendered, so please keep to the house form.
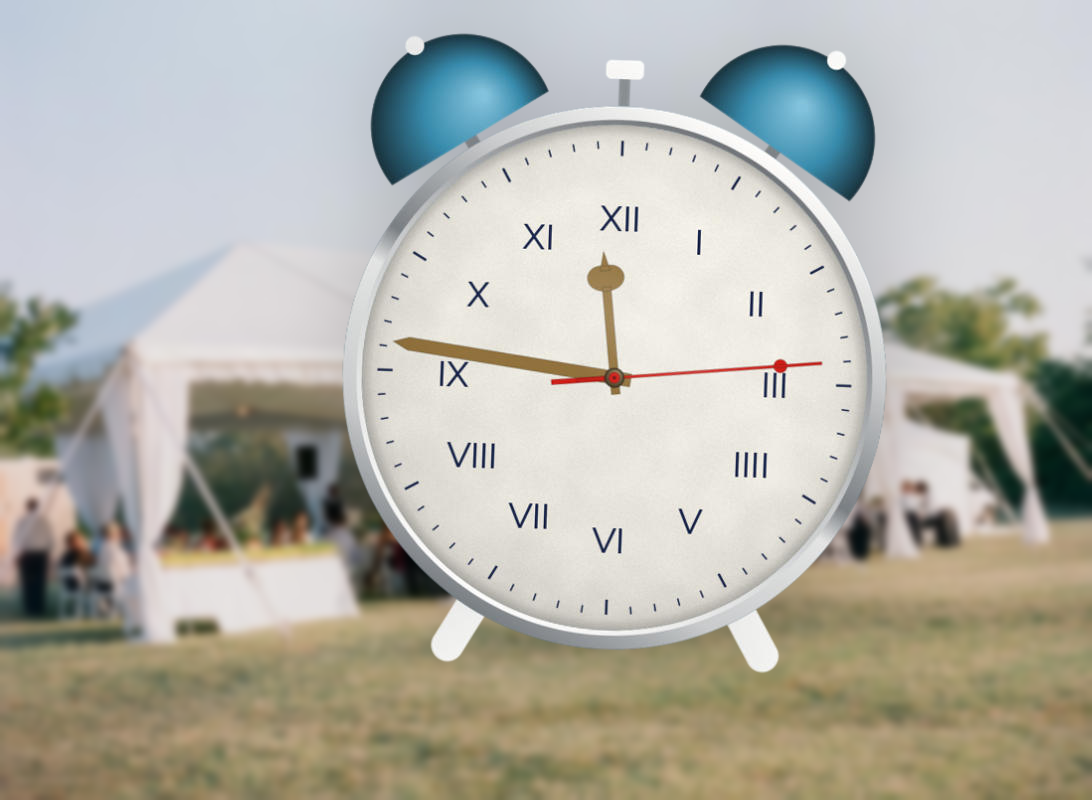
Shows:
11,46,14
